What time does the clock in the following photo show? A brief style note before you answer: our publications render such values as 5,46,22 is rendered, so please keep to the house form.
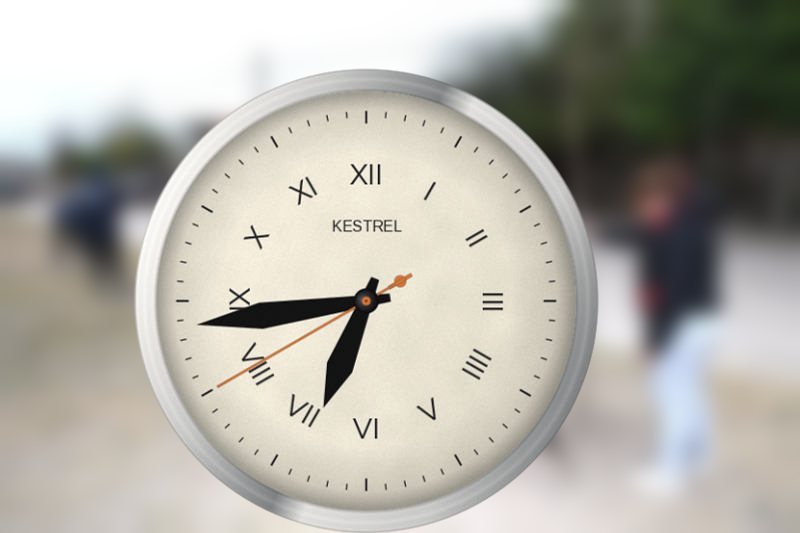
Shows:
6,43,40
